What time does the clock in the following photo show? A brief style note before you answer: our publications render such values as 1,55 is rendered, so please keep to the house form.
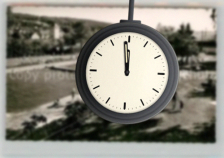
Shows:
11,59
